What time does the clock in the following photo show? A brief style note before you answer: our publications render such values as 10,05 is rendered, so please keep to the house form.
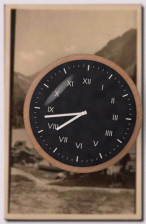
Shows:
7,43
